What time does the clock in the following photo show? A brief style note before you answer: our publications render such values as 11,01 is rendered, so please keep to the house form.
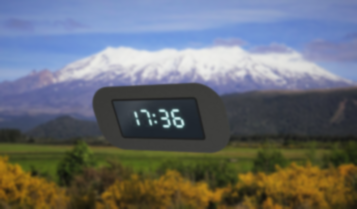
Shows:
17,36
